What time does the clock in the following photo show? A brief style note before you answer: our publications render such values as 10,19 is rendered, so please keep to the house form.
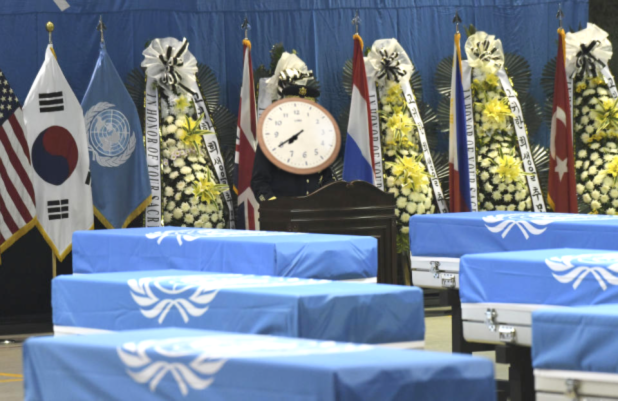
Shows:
7,40
